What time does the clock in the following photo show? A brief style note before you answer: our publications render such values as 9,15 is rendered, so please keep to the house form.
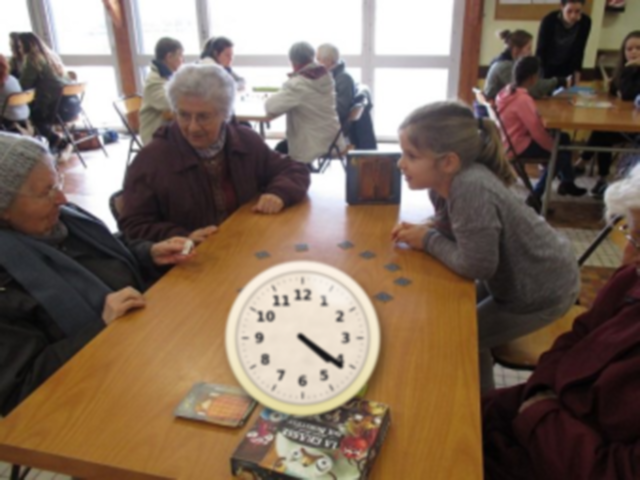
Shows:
4,21
